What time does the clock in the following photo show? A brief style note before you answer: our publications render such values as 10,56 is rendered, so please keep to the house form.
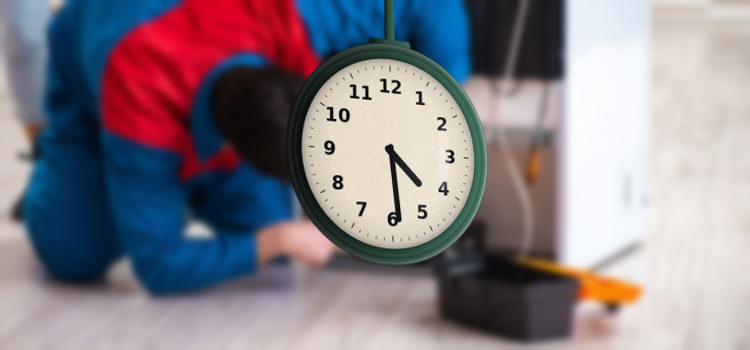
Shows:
4,29
